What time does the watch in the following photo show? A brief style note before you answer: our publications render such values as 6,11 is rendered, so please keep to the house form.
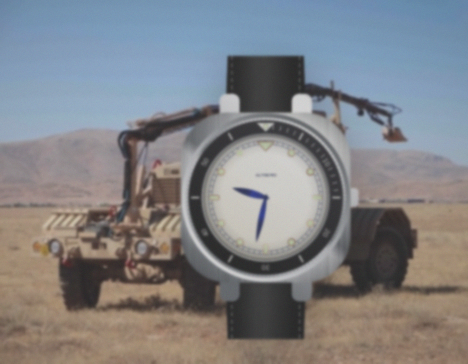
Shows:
9,32
